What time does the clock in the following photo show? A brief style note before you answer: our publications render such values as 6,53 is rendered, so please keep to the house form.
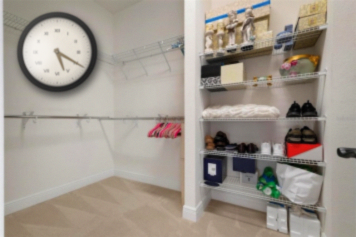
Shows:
5,20
